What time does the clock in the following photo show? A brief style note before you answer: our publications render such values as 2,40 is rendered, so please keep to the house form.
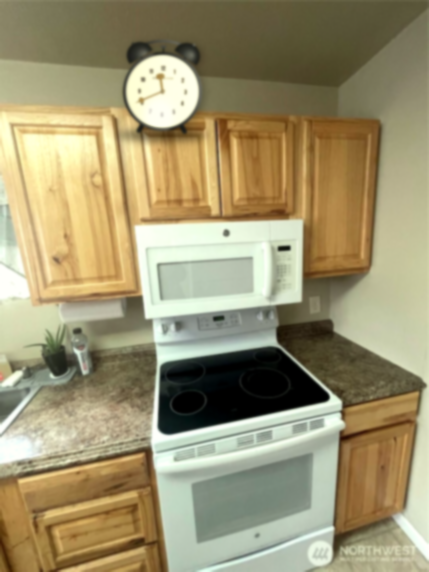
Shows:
11,41
